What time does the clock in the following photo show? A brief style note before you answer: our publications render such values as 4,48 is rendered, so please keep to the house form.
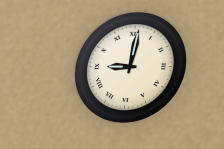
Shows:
9,01
